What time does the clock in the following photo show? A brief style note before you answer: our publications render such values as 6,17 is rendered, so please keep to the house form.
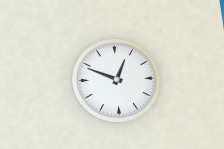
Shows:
12,49
